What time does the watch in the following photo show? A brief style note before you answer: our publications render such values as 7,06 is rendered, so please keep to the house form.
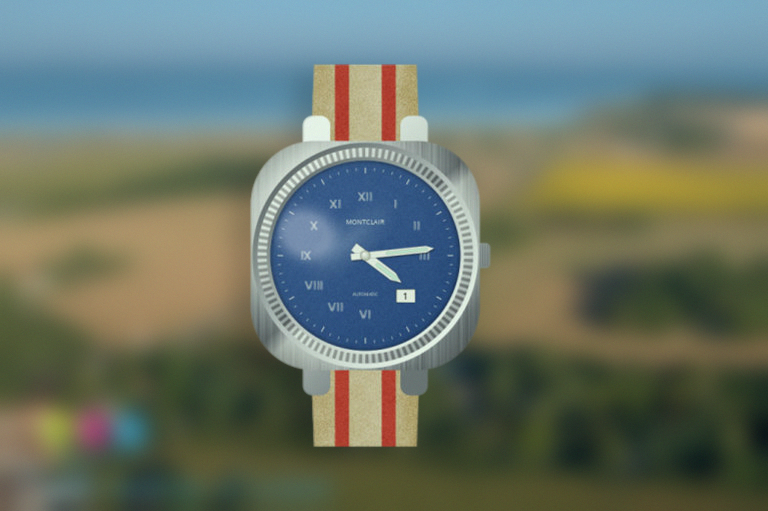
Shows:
4,14
